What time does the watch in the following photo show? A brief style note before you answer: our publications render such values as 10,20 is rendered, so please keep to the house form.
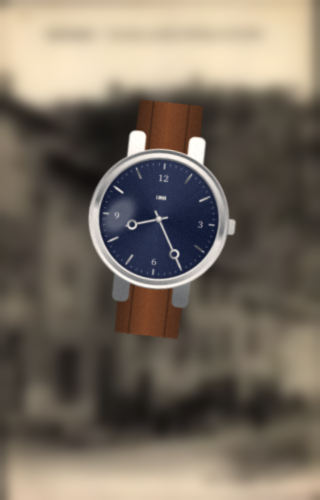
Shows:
8,25
